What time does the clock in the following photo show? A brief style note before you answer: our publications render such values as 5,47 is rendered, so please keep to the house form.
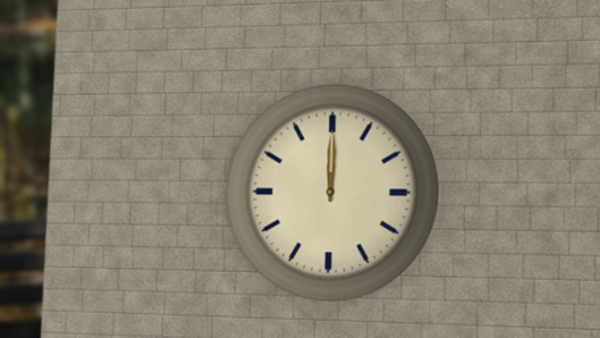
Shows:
12,00
